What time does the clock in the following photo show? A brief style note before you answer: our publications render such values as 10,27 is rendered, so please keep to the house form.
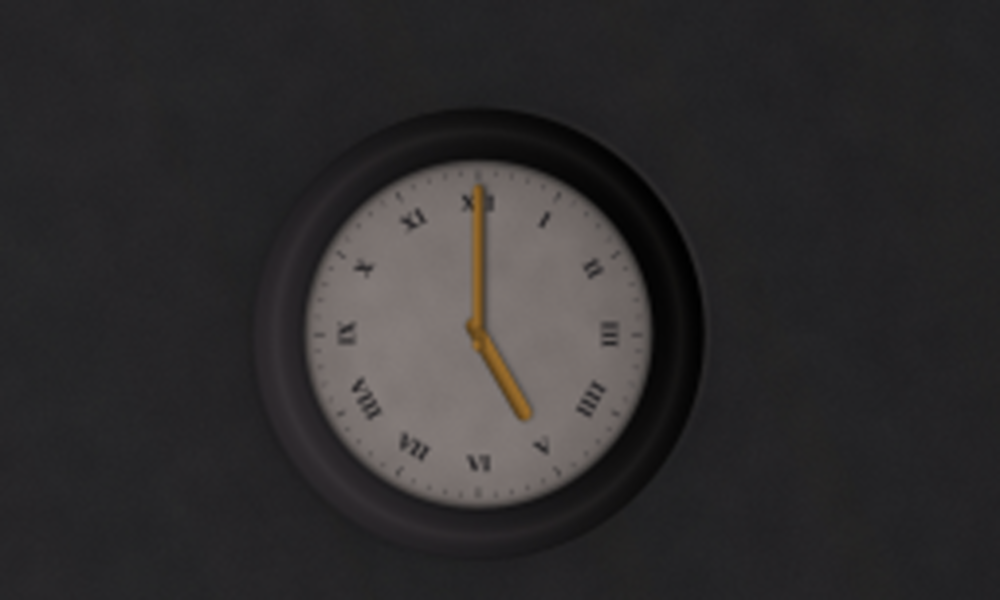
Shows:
5,00
